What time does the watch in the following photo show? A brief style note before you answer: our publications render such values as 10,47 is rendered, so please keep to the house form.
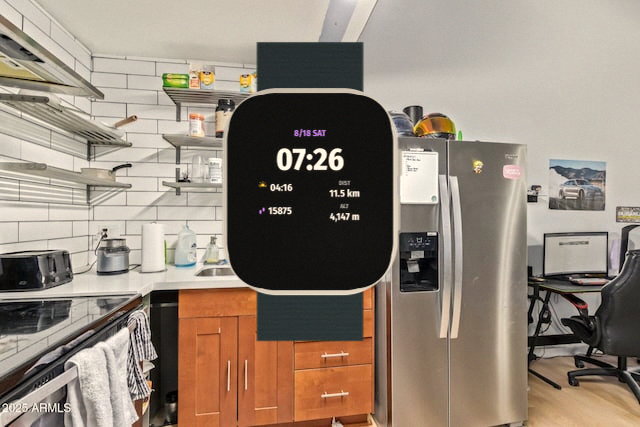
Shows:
7,26
